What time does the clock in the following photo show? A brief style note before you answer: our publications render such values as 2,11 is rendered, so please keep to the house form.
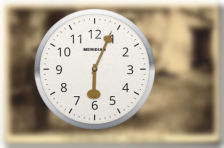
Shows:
6,04
